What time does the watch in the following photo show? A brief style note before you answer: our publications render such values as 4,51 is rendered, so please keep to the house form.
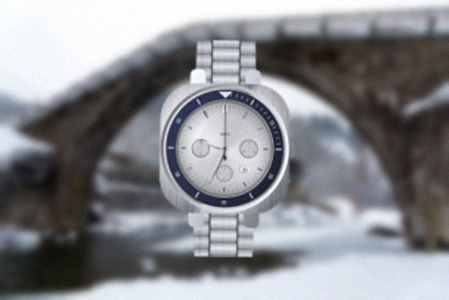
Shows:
9,34
